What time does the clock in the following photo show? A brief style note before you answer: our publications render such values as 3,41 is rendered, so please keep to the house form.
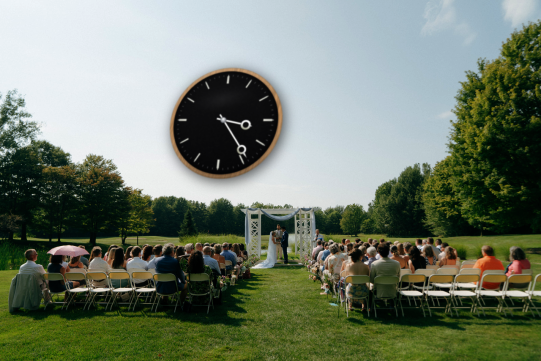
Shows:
3,24
